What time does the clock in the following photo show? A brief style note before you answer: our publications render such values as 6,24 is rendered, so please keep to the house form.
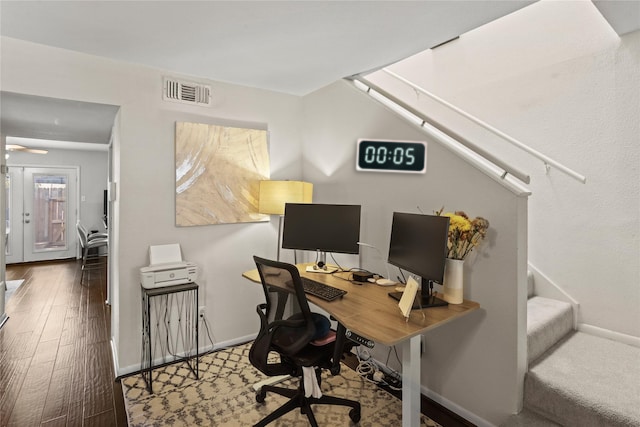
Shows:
0,05
